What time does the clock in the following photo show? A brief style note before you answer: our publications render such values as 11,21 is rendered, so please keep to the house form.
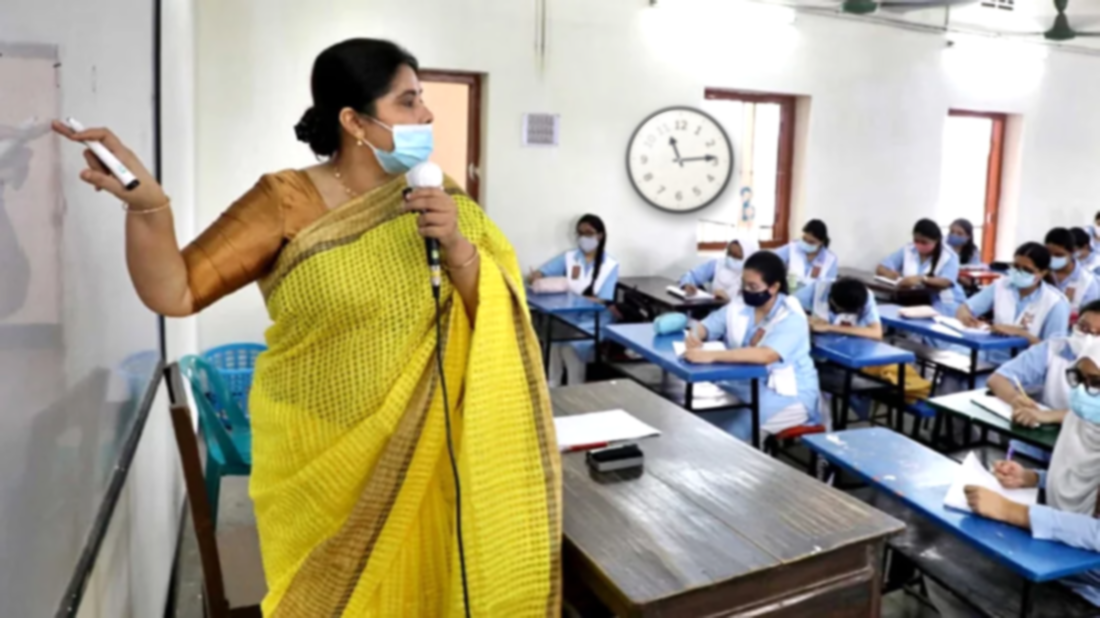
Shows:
11,14
